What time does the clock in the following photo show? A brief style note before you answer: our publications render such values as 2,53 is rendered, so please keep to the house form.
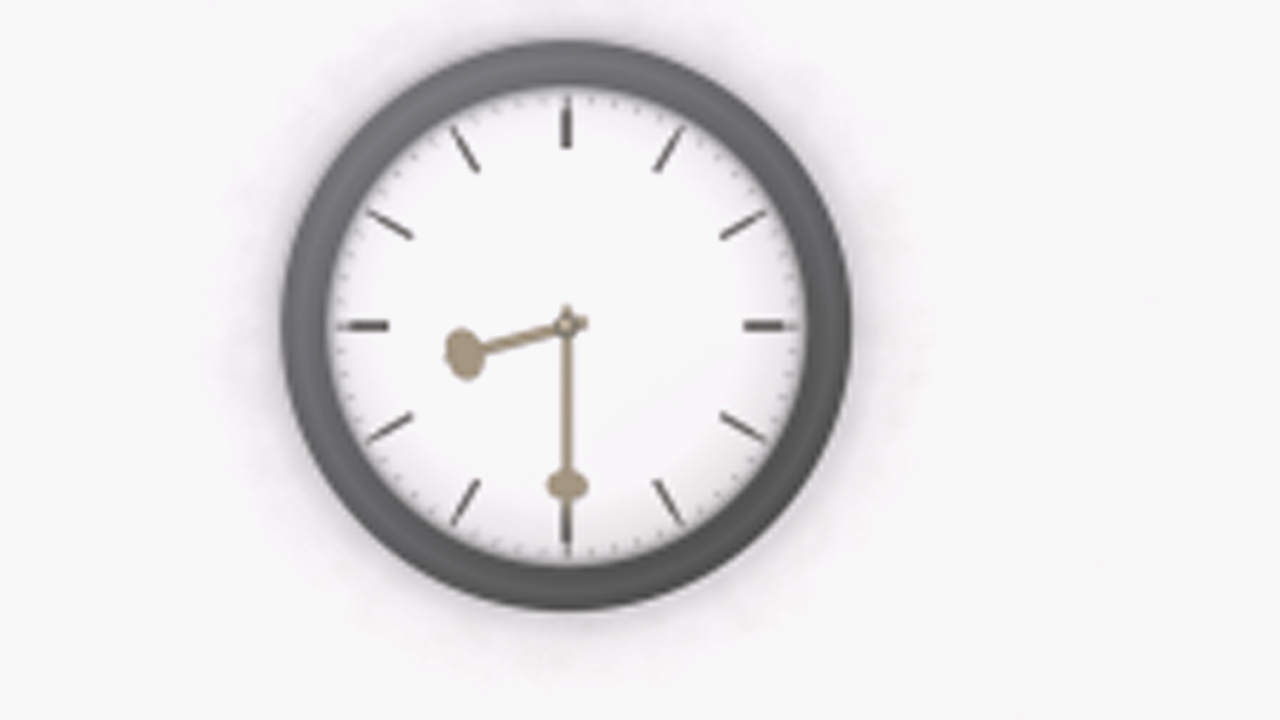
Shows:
8,30
